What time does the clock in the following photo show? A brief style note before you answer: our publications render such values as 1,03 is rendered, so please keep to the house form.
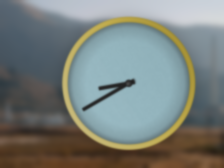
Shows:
8,40
